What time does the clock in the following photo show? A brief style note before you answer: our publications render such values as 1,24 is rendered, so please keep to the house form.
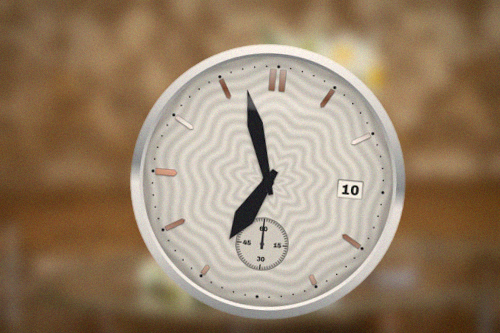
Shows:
6,57
